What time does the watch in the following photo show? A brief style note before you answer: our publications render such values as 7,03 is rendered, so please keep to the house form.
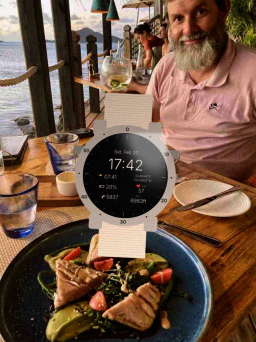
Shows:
17,42
